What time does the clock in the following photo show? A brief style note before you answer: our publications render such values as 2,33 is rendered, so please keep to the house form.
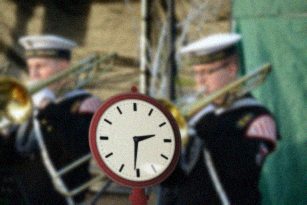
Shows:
2,31
